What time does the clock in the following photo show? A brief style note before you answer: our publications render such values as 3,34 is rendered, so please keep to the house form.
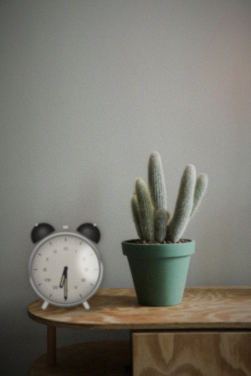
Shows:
6,30
